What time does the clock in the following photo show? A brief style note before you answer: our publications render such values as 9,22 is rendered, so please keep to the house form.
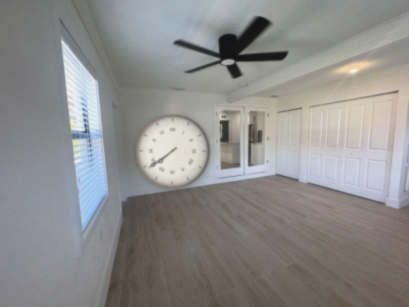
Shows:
7,39
